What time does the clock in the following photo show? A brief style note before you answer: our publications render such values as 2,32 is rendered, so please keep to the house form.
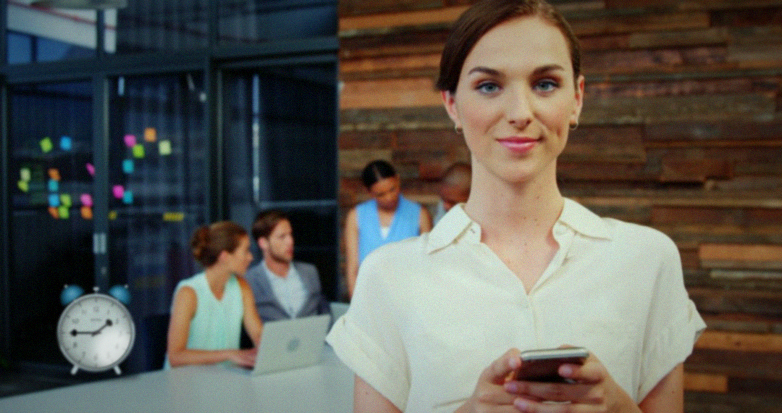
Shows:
1,45
